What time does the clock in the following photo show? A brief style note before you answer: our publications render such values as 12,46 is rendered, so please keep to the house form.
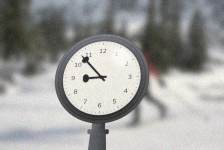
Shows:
8,53
